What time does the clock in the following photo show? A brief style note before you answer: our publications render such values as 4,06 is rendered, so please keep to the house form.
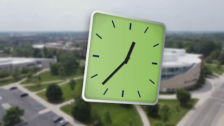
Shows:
12,37
